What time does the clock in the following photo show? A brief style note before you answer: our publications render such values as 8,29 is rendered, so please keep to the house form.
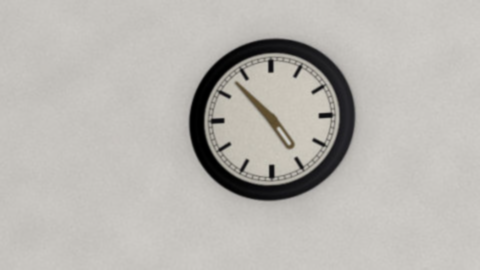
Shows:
4,53
